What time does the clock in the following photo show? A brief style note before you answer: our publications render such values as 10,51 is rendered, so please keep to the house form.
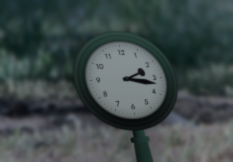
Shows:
2,17
